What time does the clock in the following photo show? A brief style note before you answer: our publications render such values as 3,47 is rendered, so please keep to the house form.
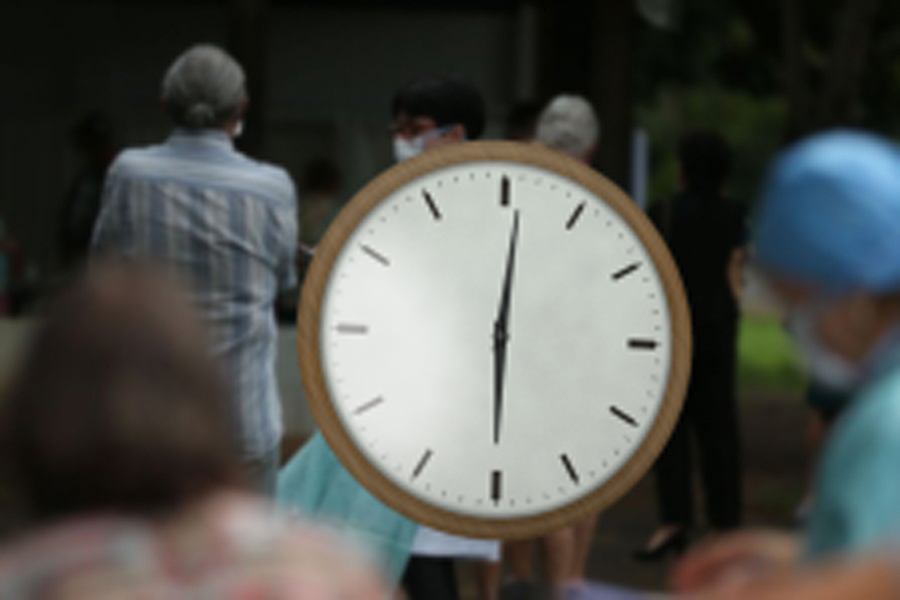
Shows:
6,01
